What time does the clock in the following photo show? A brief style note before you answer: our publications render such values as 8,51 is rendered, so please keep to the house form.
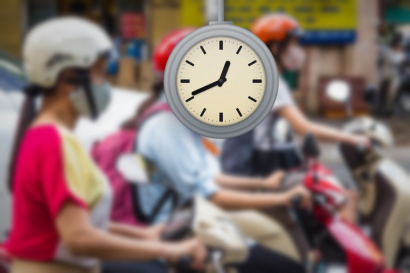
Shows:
12,41
